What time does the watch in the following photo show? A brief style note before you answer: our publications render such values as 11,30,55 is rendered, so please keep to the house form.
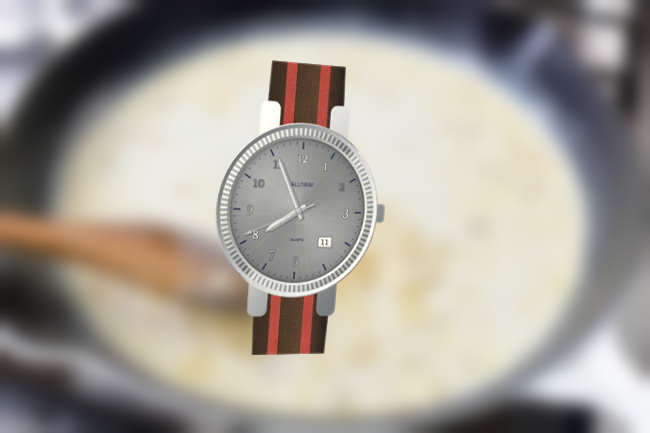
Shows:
7,55,41
